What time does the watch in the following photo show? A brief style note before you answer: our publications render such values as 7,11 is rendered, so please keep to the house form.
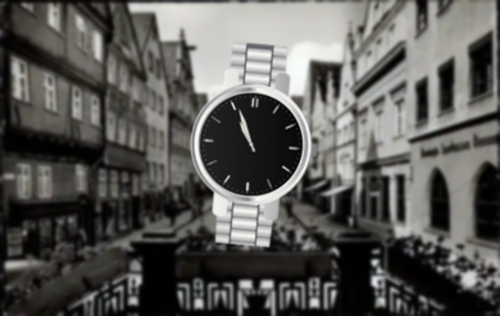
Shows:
10,56
